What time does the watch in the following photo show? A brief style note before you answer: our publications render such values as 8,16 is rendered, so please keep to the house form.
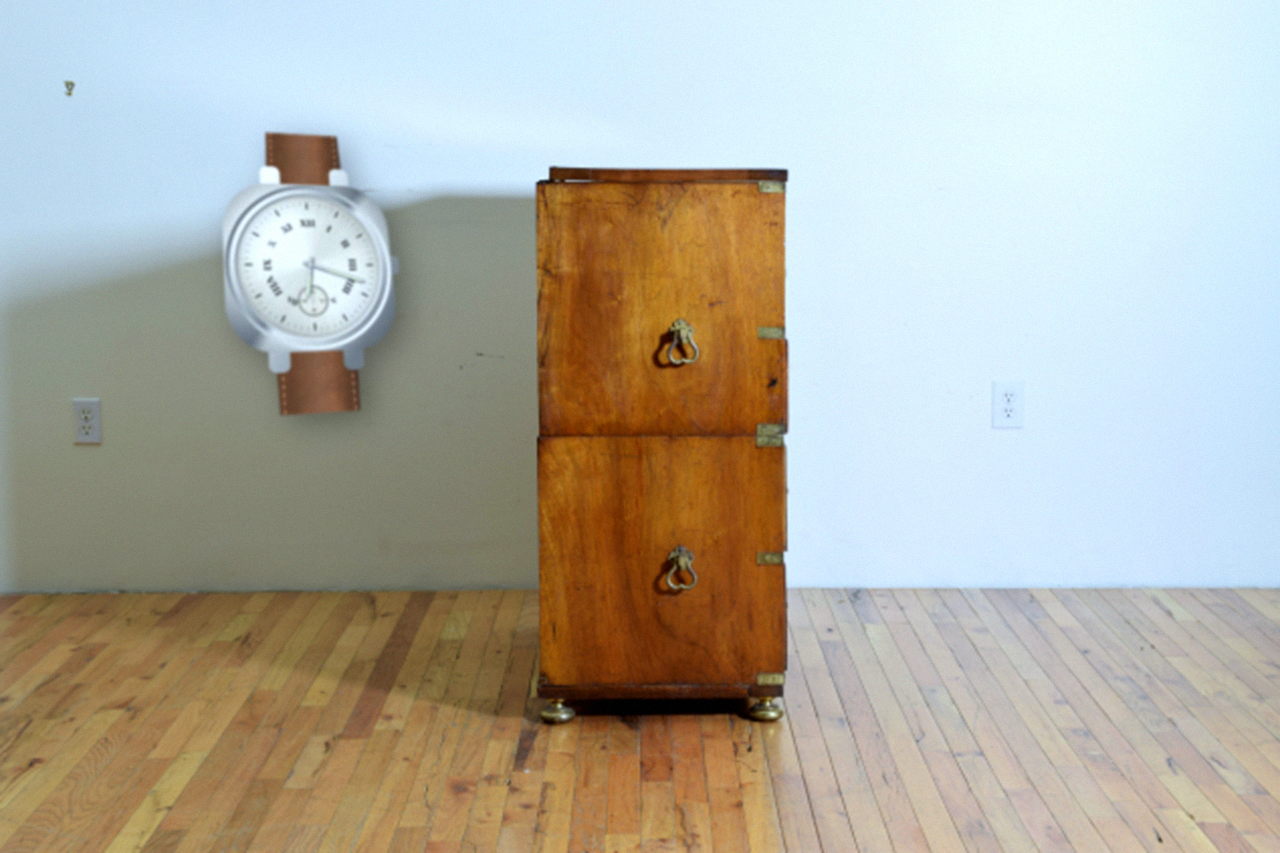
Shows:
6,18
